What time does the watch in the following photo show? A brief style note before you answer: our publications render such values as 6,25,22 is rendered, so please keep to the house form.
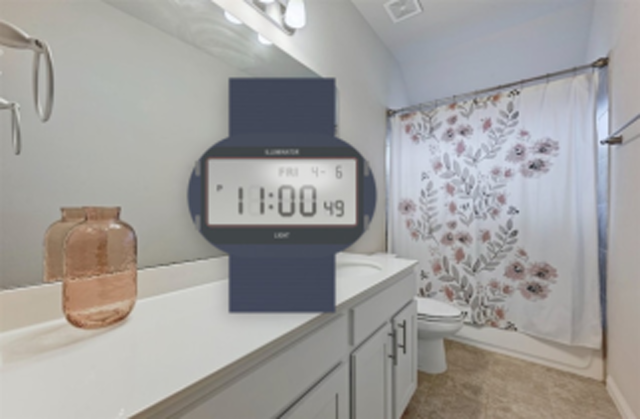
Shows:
11,00,49
